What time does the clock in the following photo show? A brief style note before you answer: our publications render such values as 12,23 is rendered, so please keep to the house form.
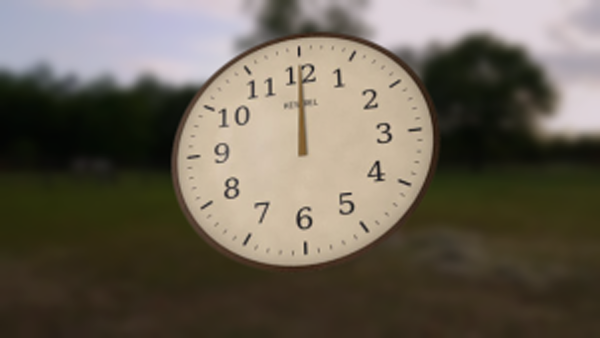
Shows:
12,00
